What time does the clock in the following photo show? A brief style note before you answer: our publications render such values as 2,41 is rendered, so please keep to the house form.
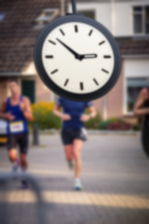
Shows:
2,52
